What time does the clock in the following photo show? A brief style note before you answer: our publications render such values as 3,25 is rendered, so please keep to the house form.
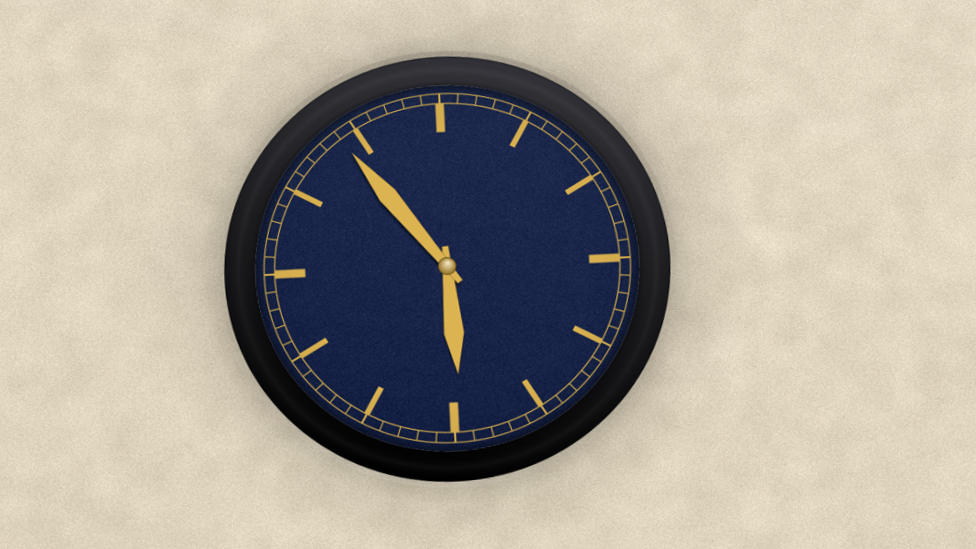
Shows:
5,54
